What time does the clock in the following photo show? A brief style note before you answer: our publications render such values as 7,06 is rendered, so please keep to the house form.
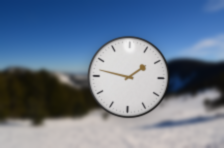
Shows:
1,47
